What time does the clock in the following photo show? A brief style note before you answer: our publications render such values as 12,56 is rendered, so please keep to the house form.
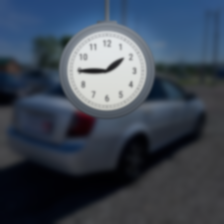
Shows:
1,45
